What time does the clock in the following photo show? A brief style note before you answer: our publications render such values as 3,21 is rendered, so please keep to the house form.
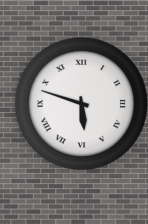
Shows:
5,48
